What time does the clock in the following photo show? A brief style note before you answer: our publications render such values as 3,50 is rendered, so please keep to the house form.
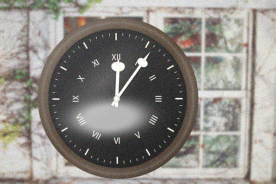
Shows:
12,06
